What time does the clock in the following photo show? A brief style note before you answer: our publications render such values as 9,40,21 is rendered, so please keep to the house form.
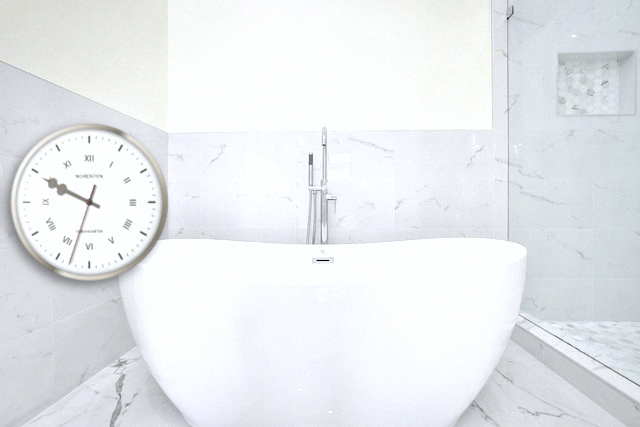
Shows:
9,49,33
